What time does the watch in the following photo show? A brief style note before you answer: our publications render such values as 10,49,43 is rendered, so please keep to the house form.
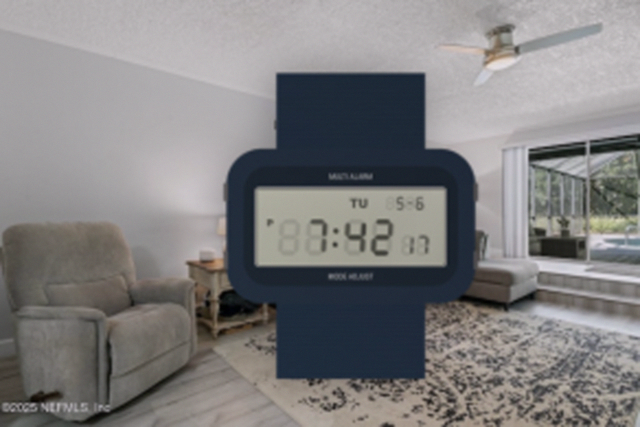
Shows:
7,42,17
